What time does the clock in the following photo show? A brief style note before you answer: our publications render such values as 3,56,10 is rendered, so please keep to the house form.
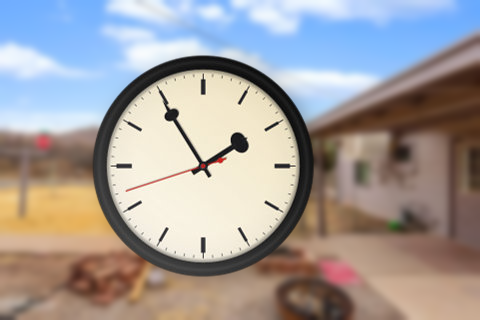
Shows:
1,54,42
